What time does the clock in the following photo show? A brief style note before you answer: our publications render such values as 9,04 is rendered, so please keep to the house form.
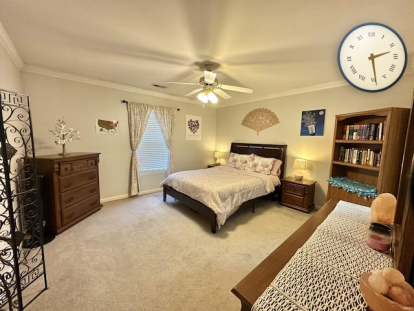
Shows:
2,29
